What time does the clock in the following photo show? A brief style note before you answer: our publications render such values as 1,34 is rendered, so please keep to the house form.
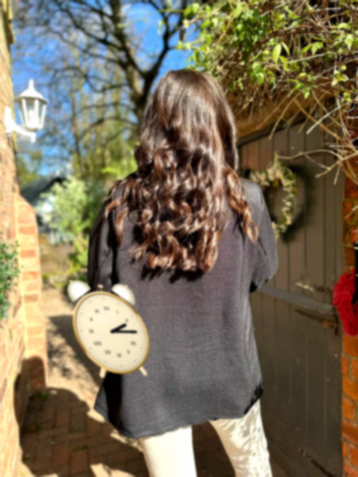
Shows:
2,15
